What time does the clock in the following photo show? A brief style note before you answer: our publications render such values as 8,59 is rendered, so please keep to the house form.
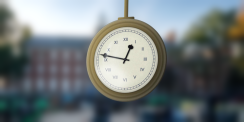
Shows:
12,47
